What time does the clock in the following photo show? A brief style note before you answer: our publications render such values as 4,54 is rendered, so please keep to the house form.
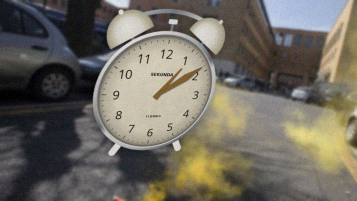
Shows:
1,09
